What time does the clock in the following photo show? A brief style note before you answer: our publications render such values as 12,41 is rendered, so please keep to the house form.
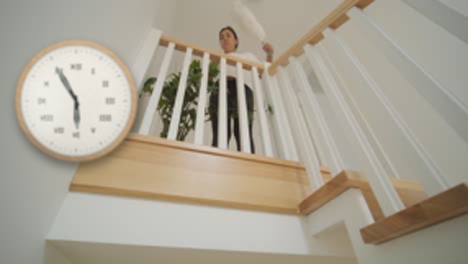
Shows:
5,55
